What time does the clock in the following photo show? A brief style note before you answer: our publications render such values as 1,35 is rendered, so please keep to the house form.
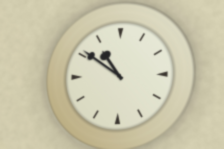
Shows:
10,51
